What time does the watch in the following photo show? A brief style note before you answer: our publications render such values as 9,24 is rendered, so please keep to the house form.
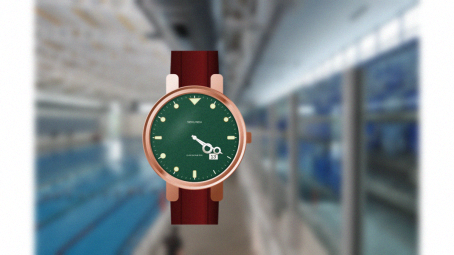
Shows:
4,20
